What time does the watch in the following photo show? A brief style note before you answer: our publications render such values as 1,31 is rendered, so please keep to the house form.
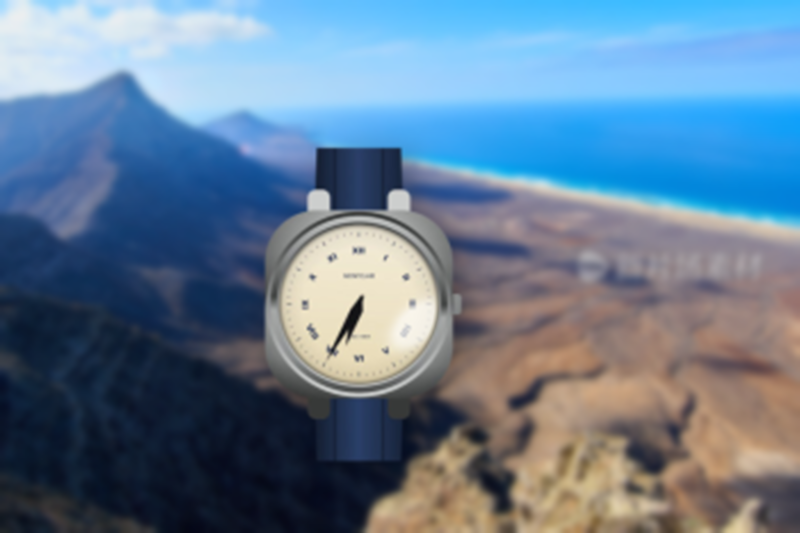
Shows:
6,35
